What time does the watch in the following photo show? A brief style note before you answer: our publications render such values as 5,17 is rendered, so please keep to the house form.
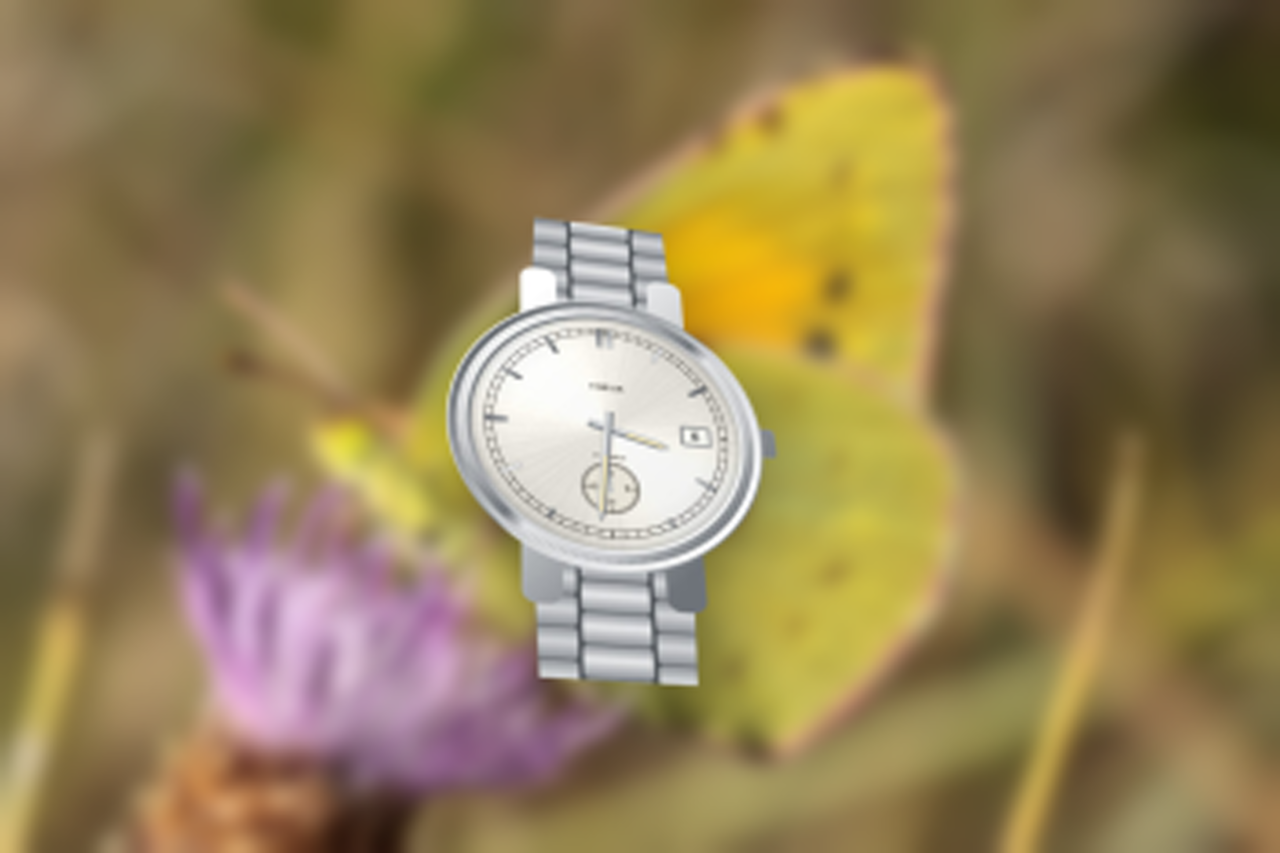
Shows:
3,31
